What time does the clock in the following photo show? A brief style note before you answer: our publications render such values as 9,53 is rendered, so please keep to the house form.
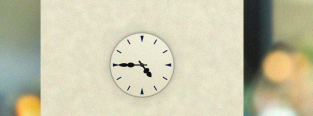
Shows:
4,45
